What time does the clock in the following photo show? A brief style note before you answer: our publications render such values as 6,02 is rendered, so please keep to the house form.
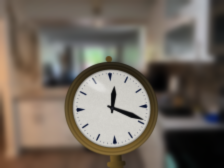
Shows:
12,19
